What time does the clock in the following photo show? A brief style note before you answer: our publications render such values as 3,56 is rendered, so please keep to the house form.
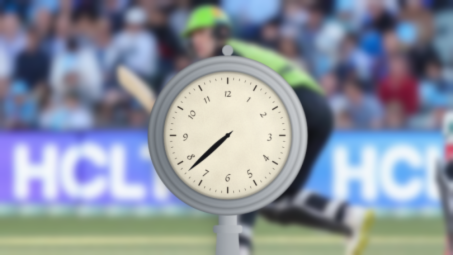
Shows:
7,38
